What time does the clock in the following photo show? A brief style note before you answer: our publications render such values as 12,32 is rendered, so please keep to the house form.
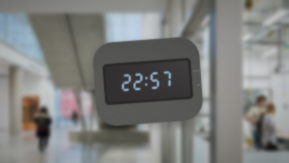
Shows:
22,57
